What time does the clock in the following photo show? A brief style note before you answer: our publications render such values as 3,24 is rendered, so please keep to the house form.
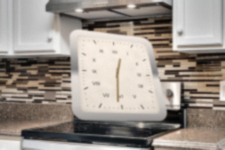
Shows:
12,31
